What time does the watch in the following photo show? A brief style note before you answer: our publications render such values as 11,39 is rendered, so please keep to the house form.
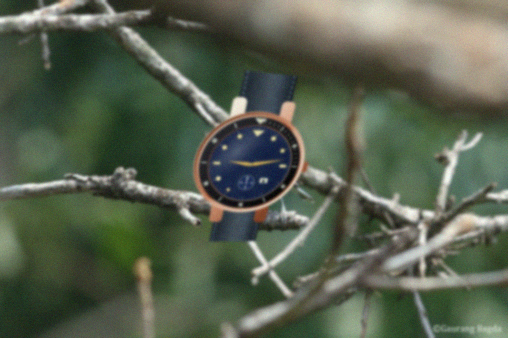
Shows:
9,13
